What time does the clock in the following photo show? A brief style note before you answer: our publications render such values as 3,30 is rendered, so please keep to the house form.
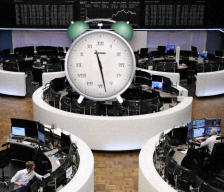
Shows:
11,28
